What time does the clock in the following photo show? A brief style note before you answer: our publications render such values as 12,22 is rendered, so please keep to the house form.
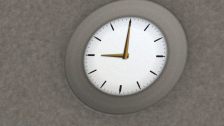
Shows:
9,00
